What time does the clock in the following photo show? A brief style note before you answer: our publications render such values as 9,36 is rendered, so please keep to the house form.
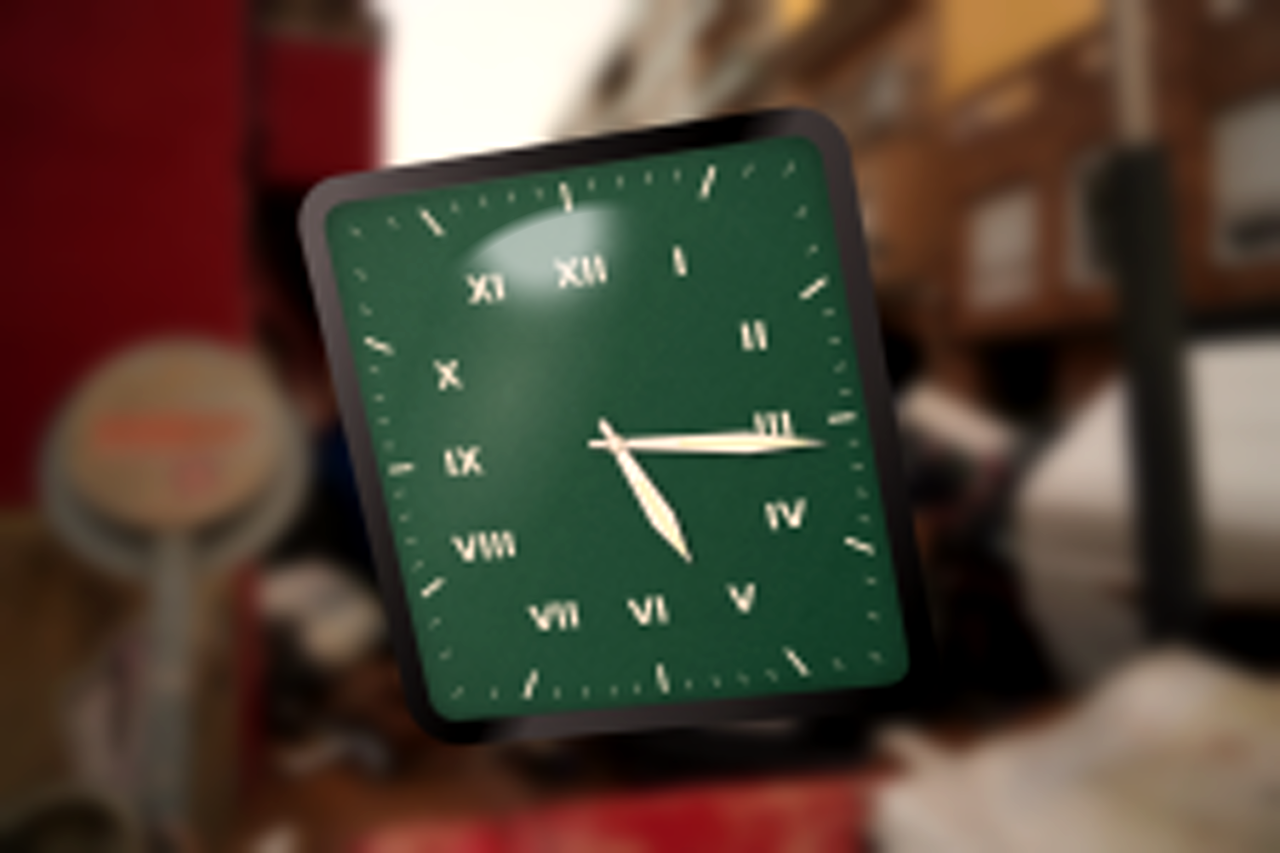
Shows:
5,16
